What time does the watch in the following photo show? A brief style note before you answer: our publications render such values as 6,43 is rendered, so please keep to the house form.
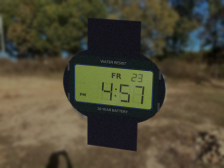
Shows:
4,57
